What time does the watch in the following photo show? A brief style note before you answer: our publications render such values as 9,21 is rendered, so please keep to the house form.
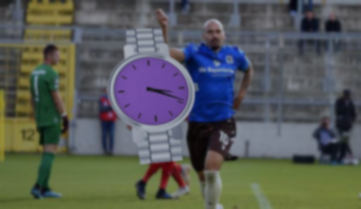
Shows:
3,19
